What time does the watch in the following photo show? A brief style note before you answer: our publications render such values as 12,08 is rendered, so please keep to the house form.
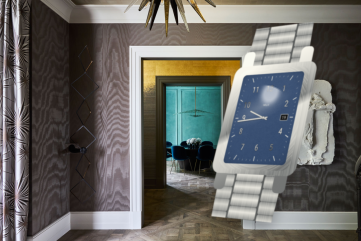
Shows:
9,44
